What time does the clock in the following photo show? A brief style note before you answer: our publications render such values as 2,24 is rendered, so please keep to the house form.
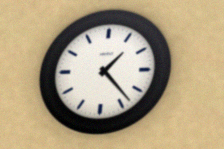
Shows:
1,23
